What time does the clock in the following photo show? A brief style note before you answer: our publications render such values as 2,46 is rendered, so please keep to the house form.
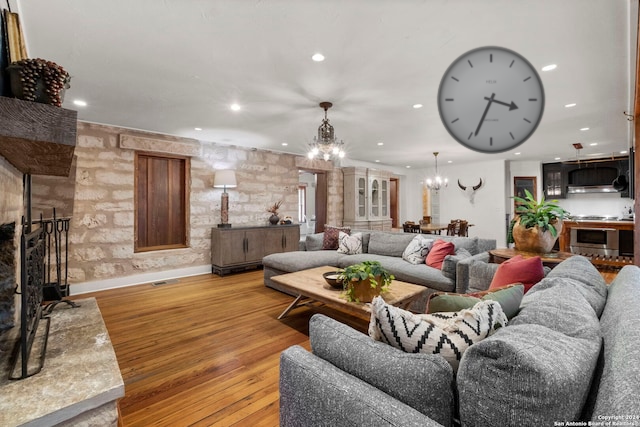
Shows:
3,34
